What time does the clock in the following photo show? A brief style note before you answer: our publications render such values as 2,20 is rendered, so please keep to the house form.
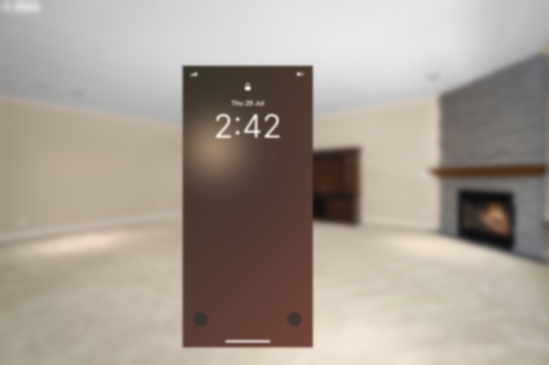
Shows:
2,42
